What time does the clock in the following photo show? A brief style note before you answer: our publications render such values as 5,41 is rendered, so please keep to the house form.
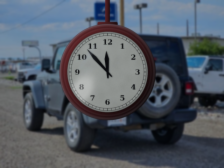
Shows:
11,53
